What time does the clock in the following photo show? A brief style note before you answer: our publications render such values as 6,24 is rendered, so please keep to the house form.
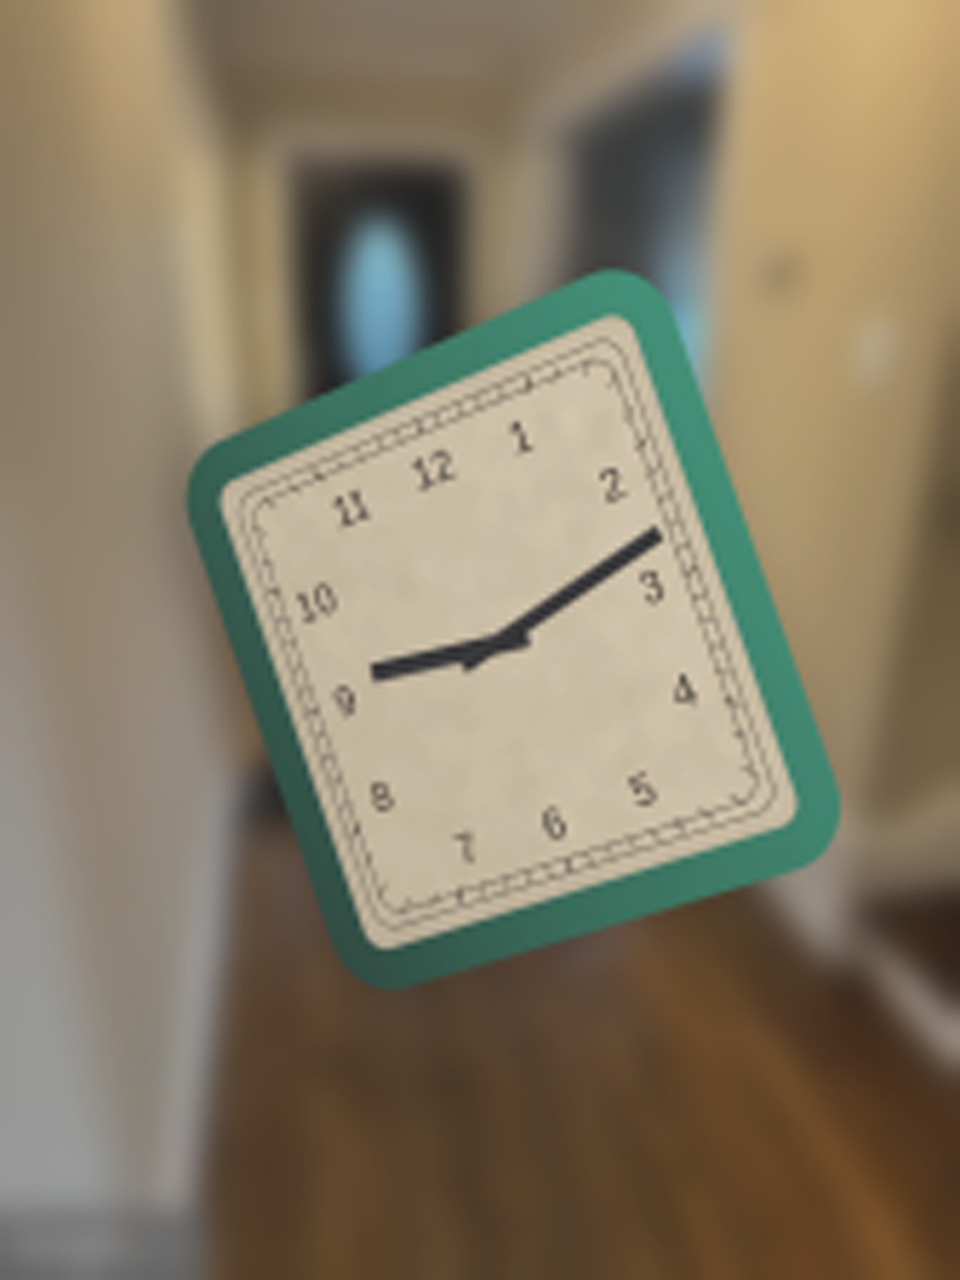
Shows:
9,13
